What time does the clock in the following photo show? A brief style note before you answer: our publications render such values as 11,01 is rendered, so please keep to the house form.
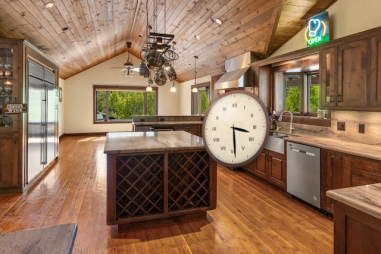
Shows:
3,29
